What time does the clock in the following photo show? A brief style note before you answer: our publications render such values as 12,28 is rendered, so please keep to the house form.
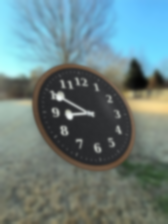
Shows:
8,50
